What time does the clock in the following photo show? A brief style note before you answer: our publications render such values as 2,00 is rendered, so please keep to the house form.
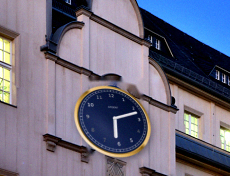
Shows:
6,12
